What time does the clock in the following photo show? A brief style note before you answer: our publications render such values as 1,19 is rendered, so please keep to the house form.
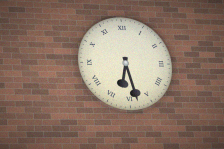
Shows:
6,28
